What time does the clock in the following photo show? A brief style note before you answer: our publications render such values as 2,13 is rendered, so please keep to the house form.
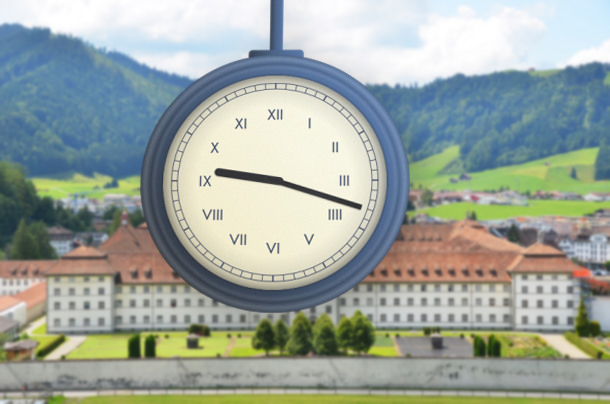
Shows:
9,18
